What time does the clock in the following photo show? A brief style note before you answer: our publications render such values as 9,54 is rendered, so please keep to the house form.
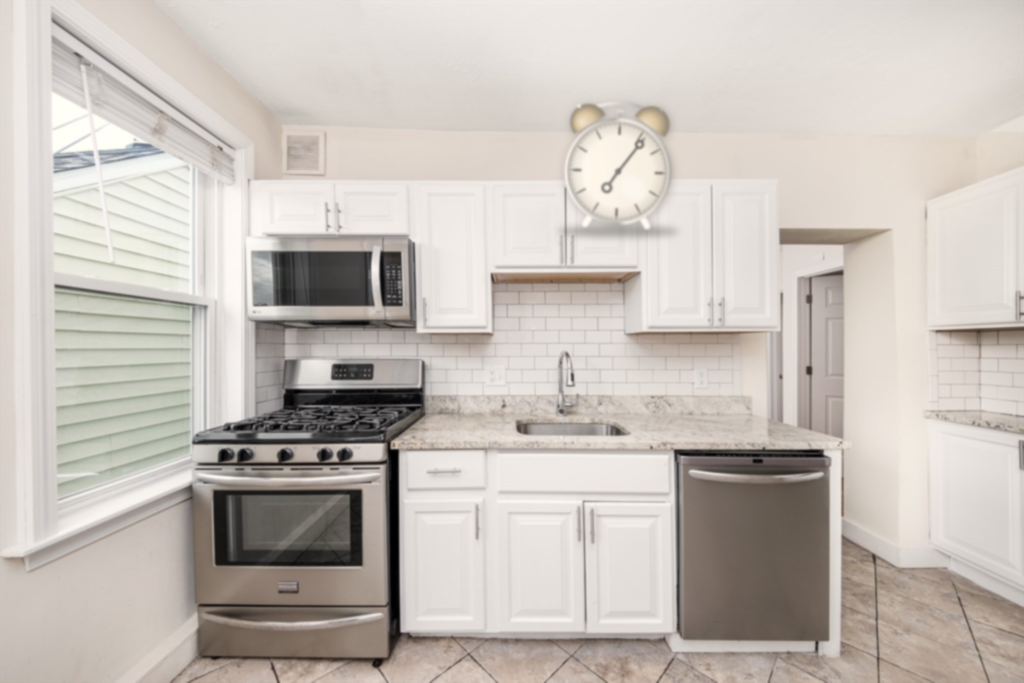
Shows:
7,06
